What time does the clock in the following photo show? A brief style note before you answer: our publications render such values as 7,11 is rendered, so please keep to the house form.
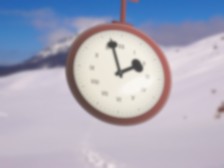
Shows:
1,57
